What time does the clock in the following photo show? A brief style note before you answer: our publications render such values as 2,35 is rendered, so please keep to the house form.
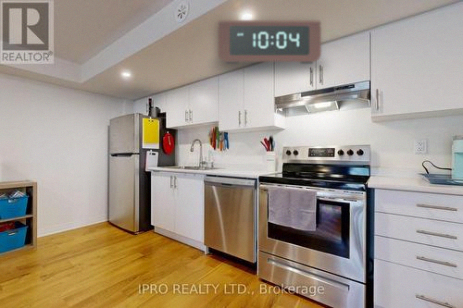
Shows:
10,04
